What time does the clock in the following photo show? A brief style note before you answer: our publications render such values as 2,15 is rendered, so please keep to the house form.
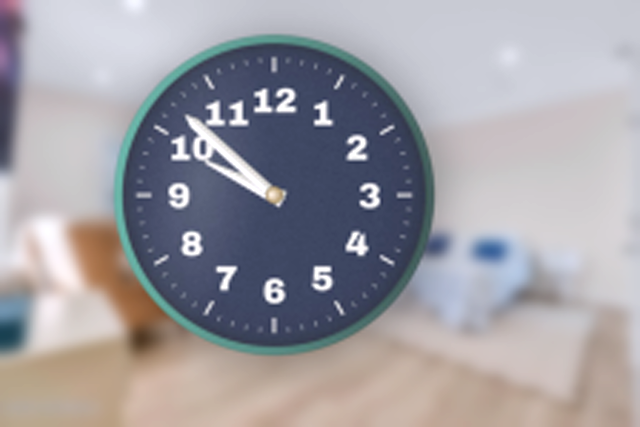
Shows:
9,52
